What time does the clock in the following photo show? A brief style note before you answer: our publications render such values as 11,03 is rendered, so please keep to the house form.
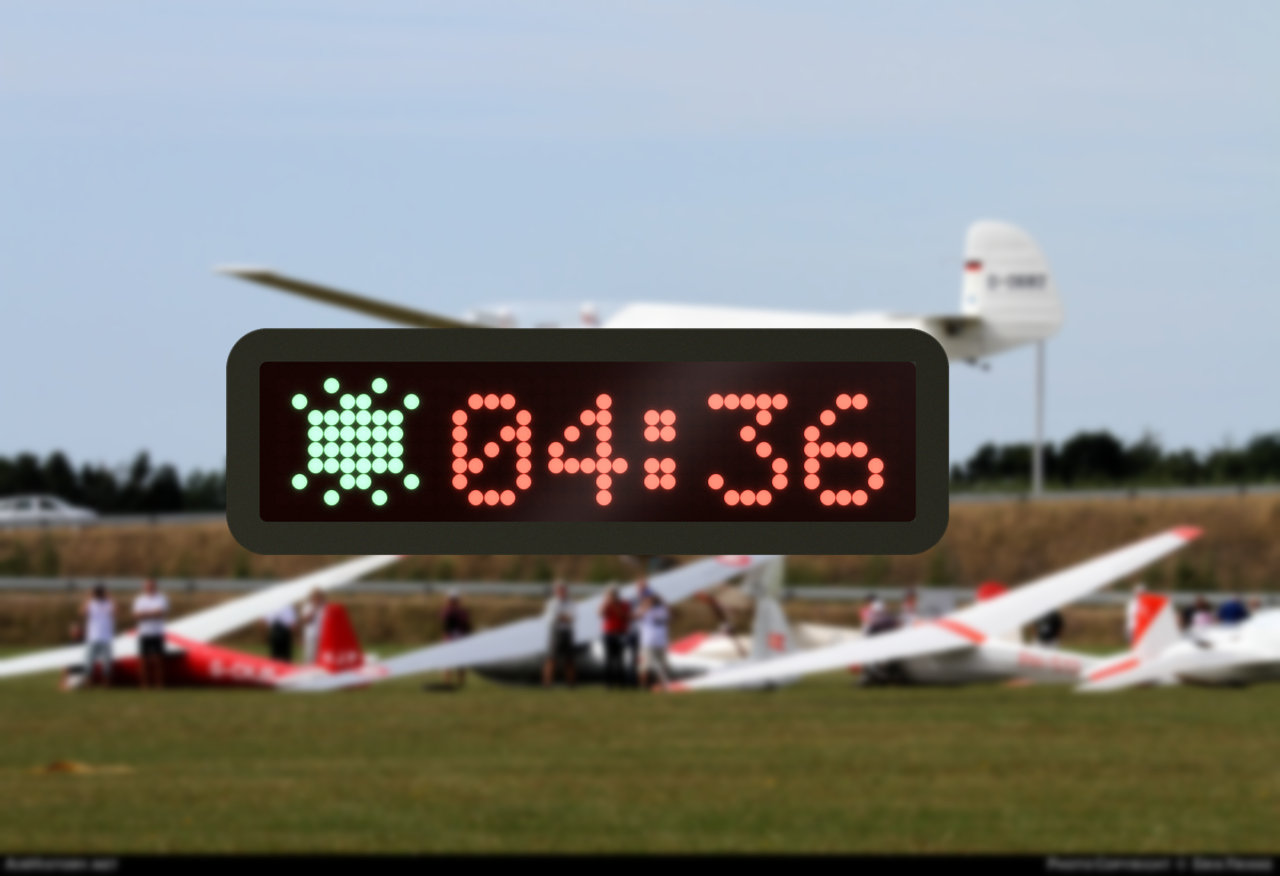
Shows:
4,36
